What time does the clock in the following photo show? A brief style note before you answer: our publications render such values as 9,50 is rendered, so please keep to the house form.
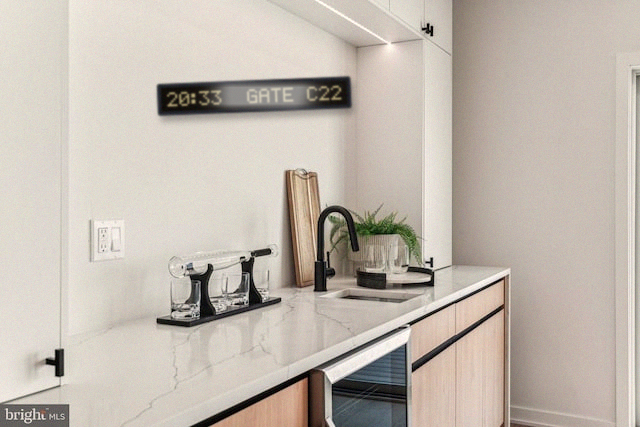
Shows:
20,33
